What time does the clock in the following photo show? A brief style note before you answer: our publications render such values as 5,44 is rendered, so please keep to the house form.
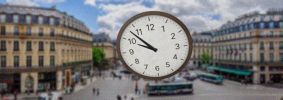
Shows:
9,53
